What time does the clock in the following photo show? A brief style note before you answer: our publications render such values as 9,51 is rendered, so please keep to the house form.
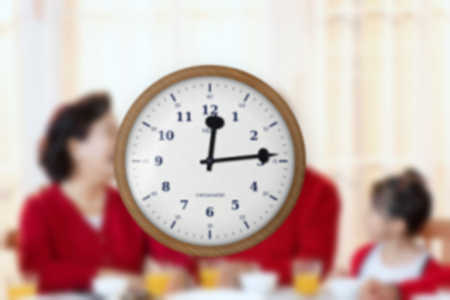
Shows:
12,14
